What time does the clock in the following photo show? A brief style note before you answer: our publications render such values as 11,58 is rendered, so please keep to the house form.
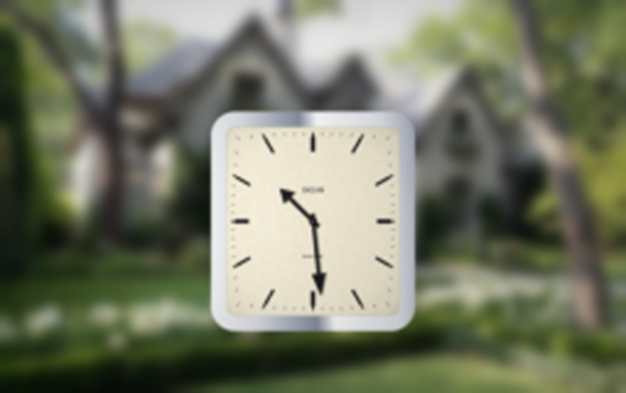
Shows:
10,29
